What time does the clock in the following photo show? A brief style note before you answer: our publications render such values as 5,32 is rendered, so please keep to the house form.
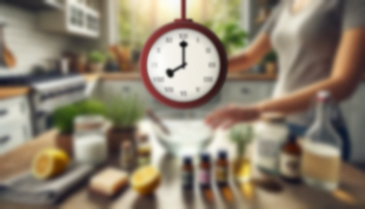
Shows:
8,00
